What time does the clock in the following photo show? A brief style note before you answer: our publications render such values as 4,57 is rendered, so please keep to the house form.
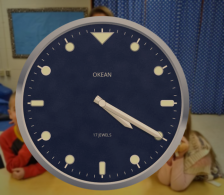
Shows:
4,20
